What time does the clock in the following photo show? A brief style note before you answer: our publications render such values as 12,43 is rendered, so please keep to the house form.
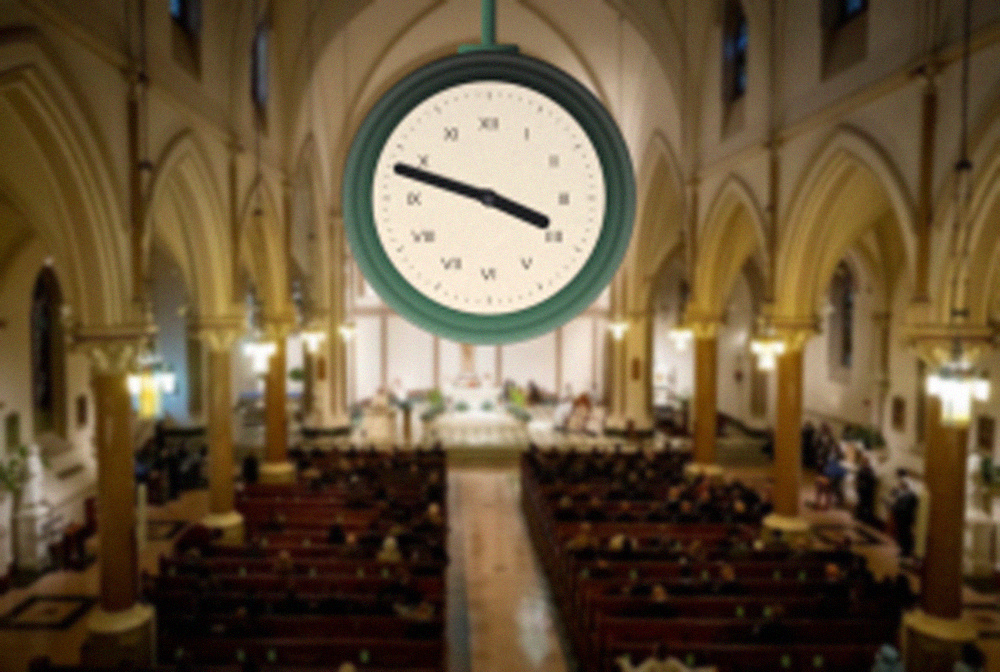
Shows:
3,48
